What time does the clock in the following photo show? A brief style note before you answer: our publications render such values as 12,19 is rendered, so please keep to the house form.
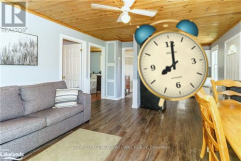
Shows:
8,01
